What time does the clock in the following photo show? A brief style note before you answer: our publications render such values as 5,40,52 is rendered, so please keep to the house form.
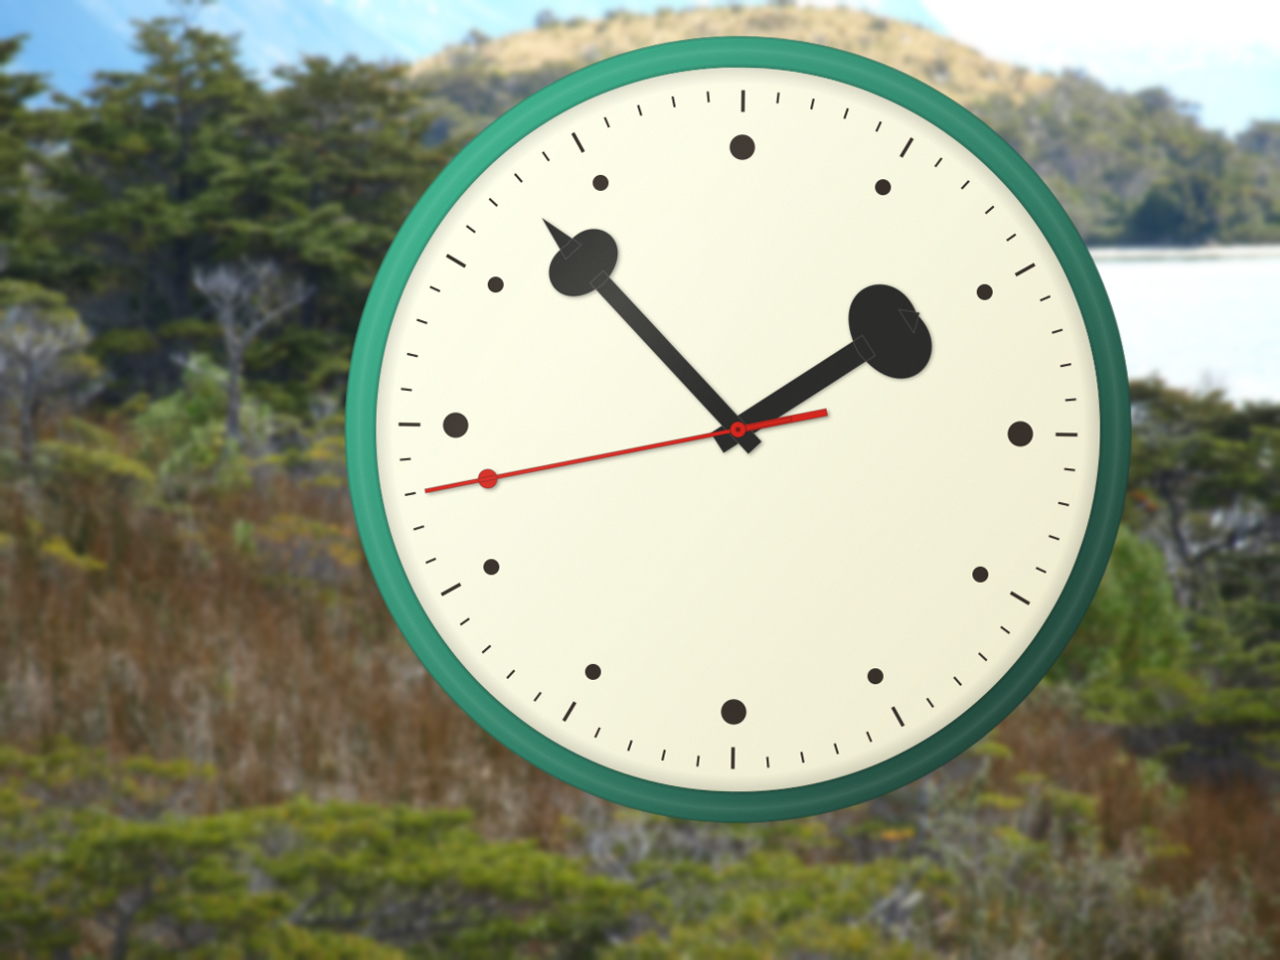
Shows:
1,52,43
